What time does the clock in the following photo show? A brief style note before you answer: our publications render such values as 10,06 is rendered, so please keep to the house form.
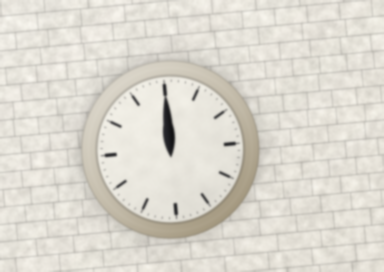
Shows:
12,00
